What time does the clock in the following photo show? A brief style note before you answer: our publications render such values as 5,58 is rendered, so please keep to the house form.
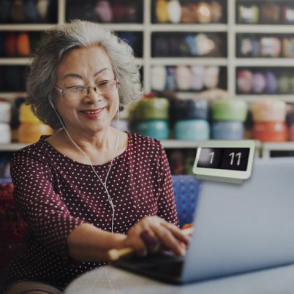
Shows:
1,11
